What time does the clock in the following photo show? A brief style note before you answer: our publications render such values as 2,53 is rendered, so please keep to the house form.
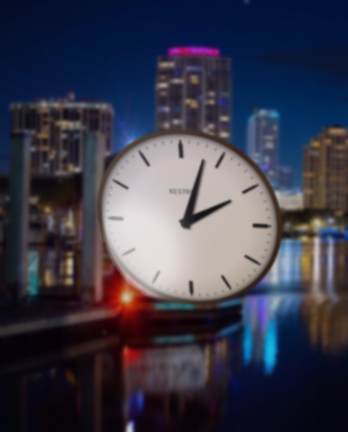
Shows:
2,03
